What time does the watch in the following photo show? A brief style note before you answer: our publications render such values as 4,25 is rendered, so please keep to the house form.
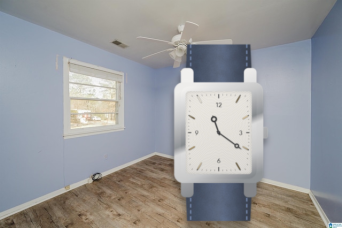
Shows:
11,21
